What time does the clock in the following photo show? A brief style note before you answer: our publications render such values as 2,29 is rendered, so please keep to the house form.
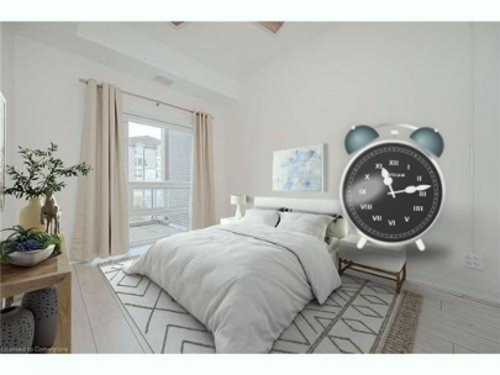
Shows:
11,13
